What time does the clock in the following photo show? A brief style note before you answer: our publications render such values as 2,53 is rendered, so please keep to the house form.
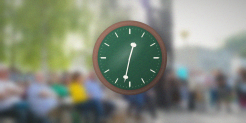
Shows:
12,32
